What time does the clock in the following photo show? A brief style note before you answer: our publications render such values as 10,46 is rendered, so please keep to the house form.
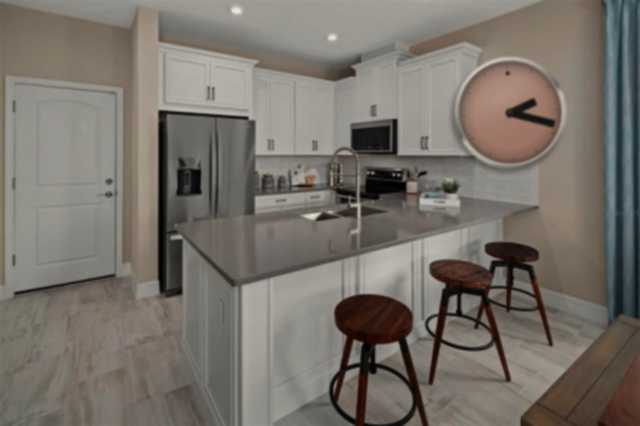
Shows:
2,18
